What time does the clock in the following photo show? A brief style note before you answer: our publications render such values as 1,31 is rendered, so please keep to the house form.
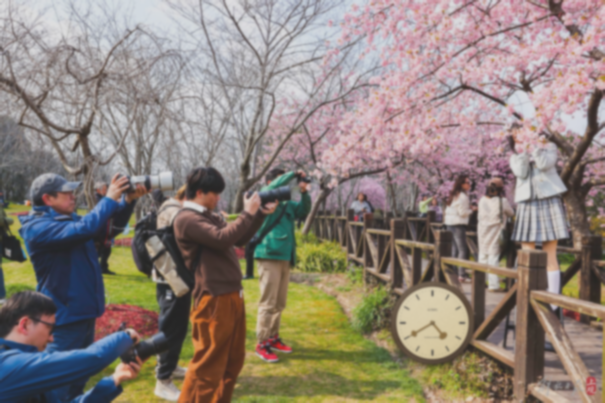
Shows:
4,40
